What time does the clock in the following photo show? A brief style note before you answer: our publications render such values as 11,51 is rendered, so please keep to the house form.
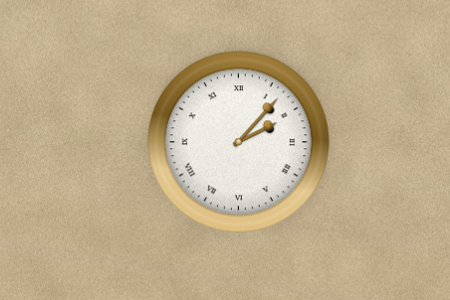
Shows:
2,07
